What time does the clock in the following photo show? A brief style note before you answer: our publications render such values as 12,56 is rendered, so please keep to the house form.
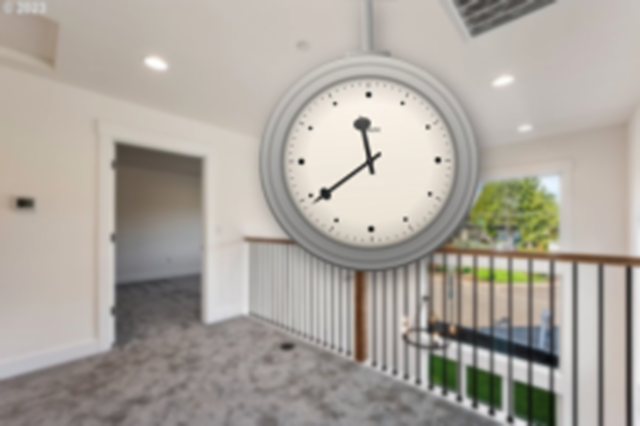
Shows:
11,39
